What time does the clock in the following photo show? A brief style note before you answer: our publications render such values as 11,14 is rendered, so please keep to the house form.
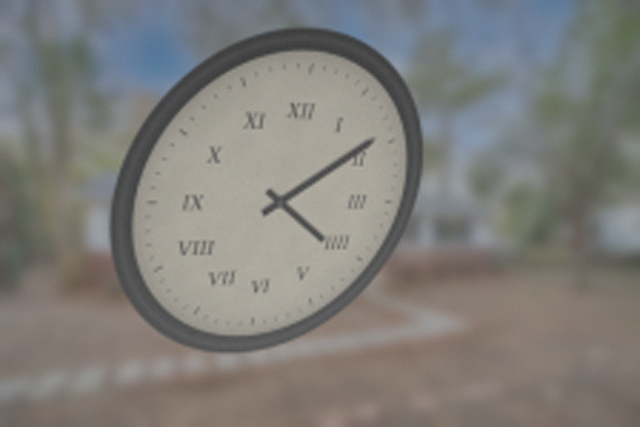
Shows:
4,09
